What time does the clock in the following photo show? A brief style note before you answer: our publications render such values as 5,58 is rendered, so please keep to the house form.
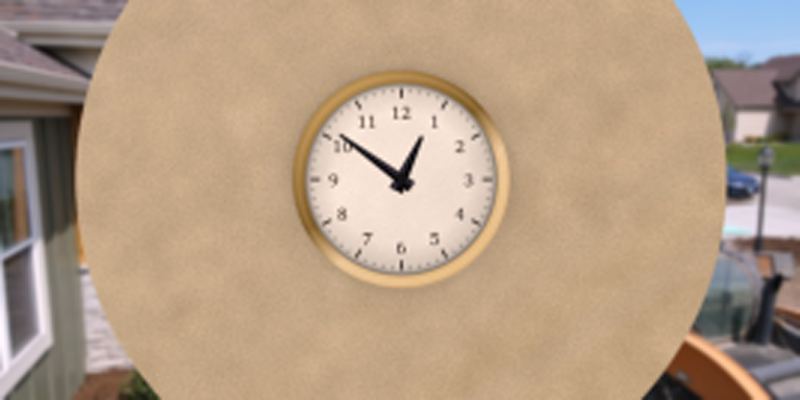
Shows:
12,51
